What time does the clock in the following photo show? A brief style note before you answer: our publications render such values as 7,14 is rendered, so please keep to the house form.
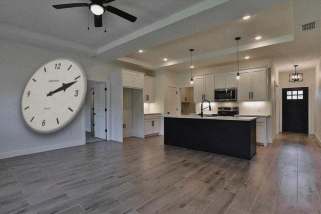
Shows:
2,11
